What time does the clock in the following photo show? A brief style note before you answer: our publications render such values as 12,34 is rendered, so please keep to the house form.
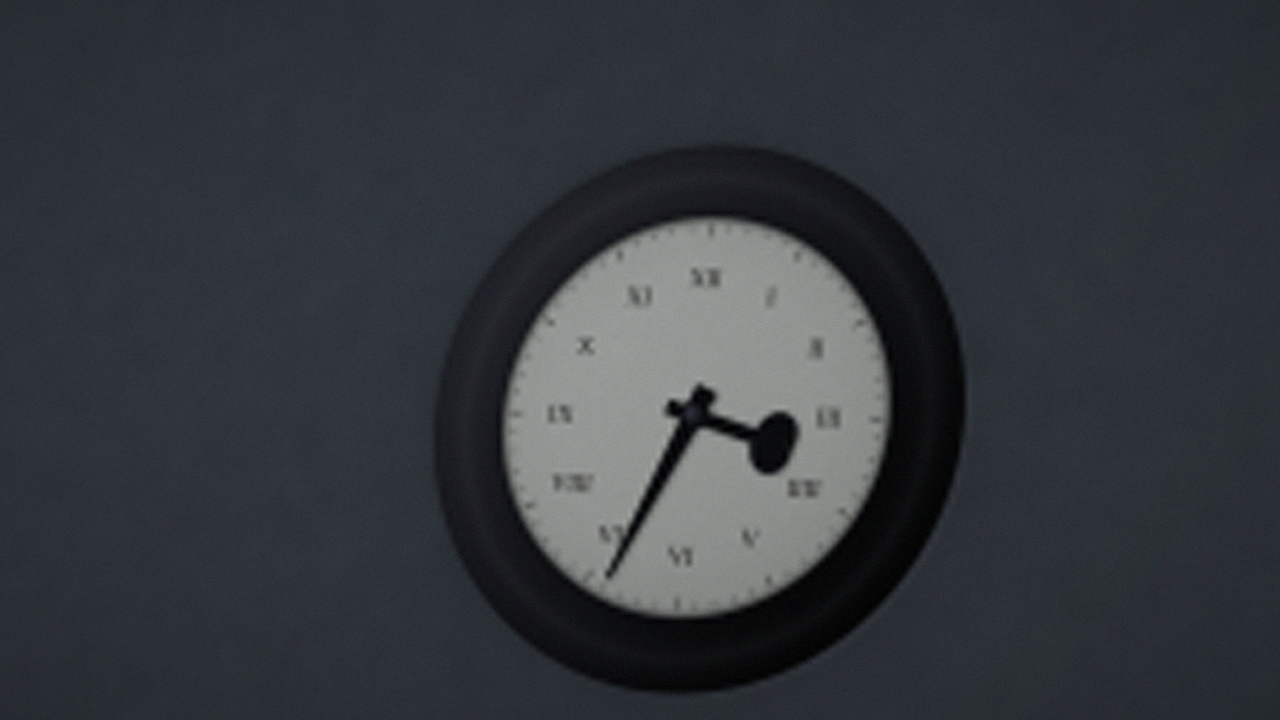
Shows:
3,34
